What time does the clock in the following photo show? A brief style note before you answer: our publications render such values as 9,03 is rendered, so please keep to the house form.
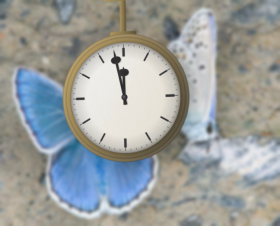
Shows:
11,58
